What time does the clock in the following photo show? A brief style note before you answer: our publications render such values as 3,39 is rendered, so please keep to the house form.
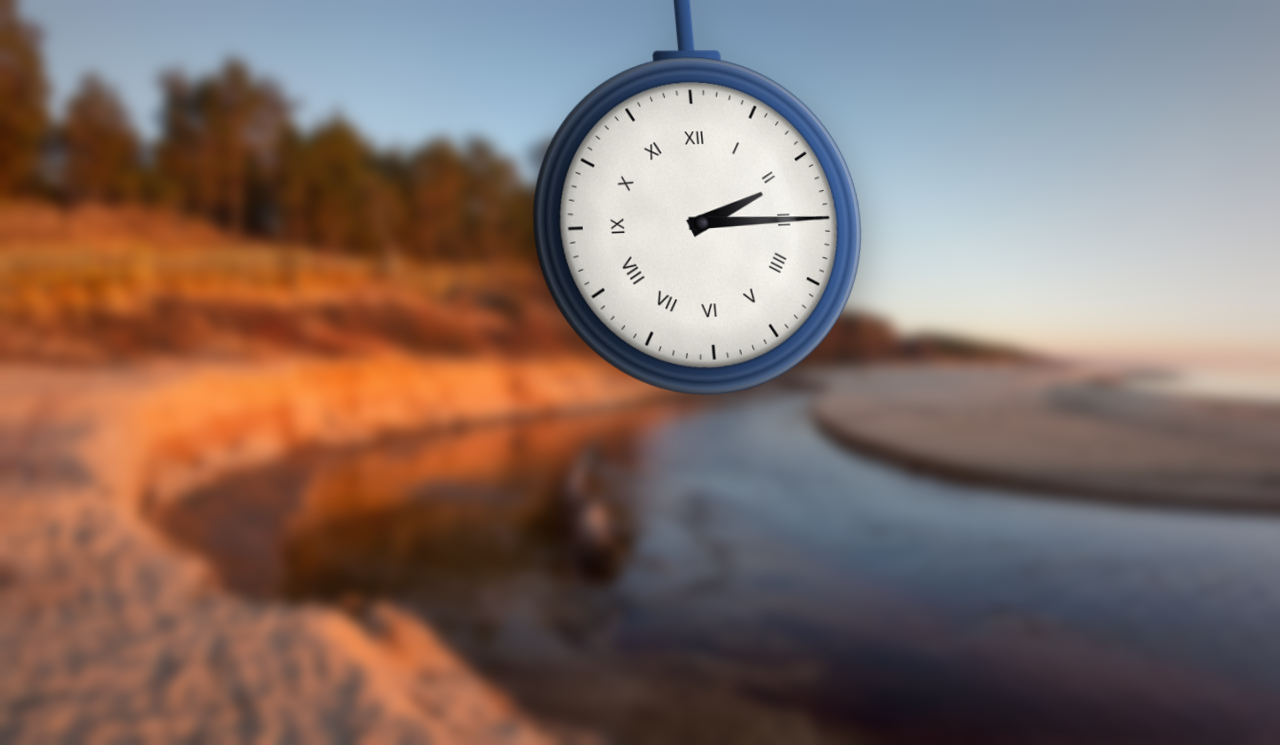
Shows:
2,15
